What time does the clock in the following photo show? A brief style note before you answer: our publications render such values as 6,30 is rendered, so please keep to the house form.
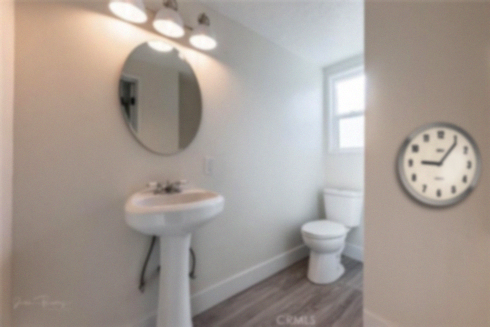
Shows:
9,06
